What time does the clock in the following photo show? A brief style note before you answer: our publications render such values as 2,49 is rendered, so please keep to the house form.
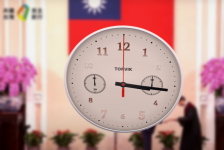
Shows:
3,16
